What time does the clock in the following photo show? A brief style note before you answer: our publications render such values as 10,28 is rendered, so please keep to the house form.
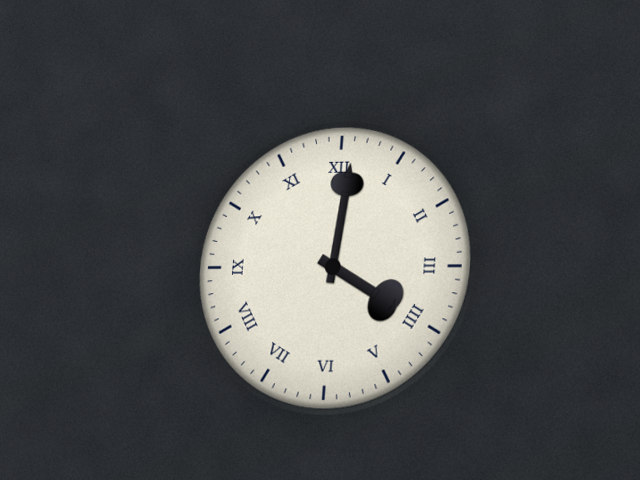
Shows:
4,01
